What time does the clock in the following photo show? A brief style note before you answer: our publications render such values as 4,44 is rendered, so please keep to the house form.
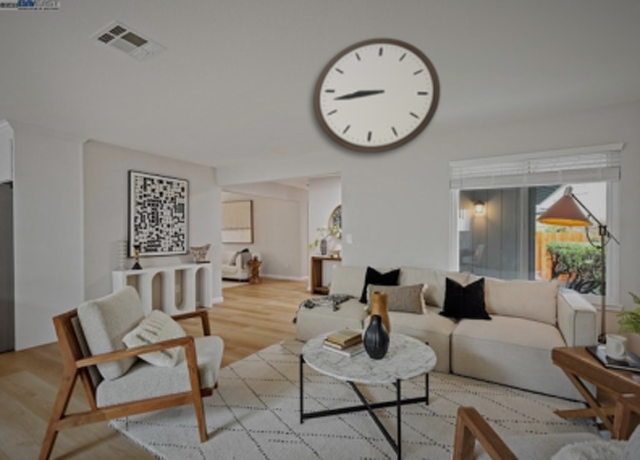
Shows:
8,43
